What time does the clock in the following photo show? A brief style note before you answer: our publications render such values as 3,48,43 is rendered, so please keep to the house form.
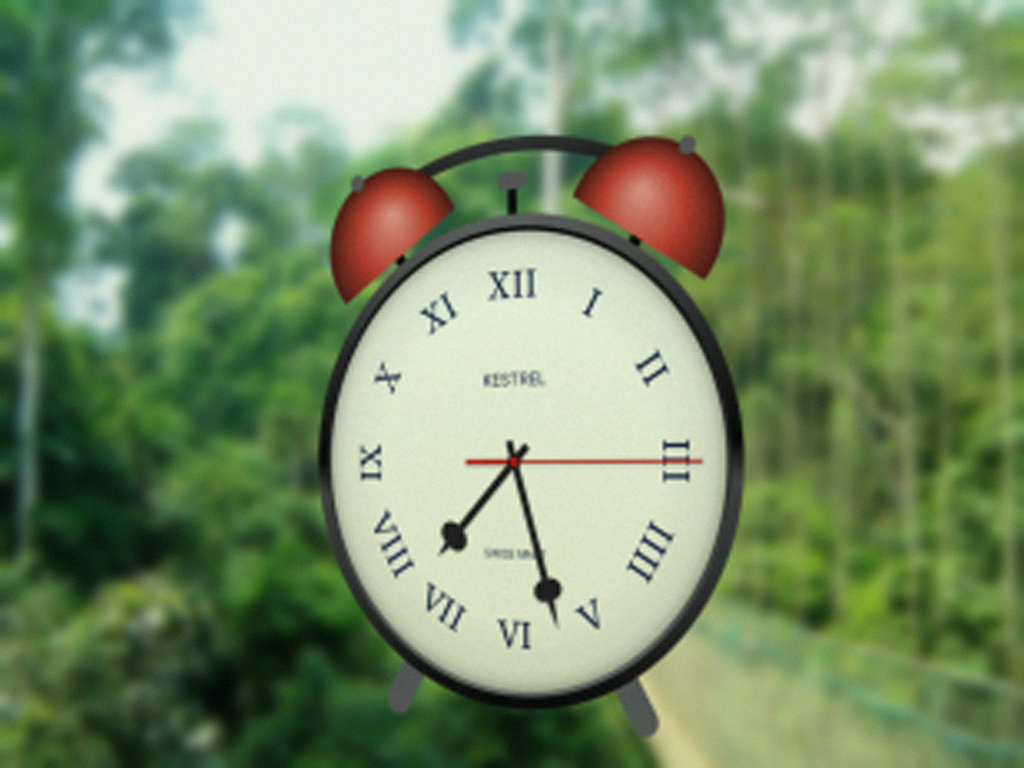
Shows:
7,27,15
